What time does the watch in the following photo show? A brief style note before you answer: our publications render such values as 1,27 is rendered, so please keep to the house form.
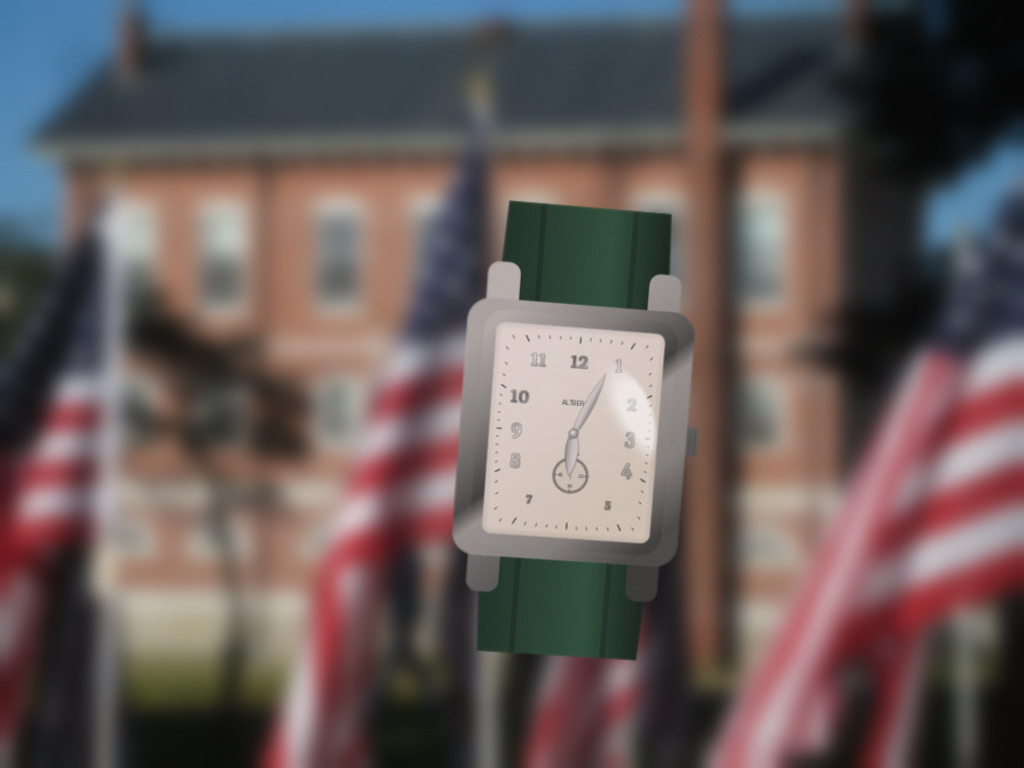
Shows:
6,04
